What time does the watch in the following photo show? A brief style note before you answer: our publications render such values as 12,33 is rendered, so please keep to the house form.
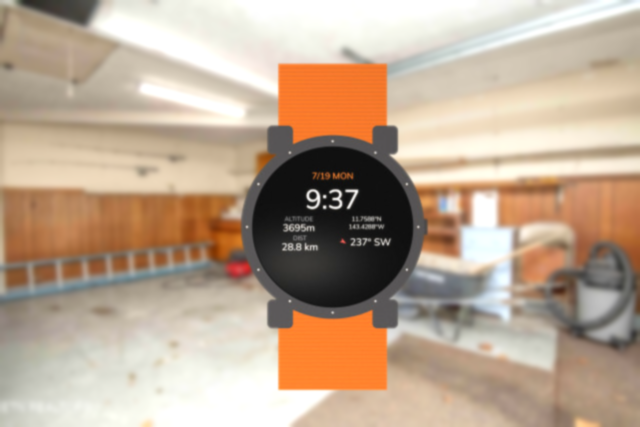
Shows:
9,37
